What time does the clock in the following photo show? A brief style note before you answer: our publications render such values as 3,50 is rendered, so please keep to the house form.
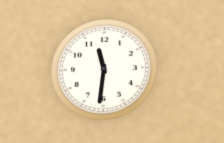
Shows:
11,31
